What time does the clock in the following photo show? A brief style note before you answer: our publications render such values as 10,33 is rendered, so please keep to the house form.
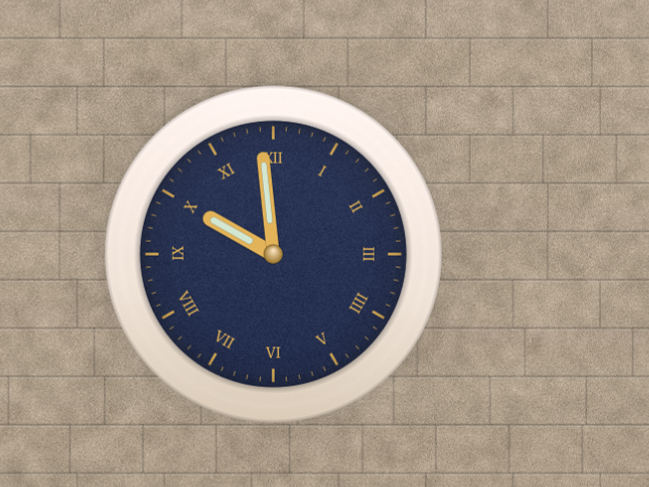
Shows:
9,59
